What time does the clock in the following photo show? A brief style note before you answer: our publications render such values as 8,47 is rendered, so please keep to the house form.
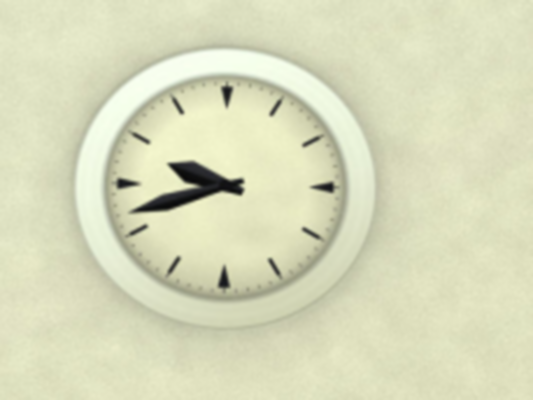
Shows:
9,42
